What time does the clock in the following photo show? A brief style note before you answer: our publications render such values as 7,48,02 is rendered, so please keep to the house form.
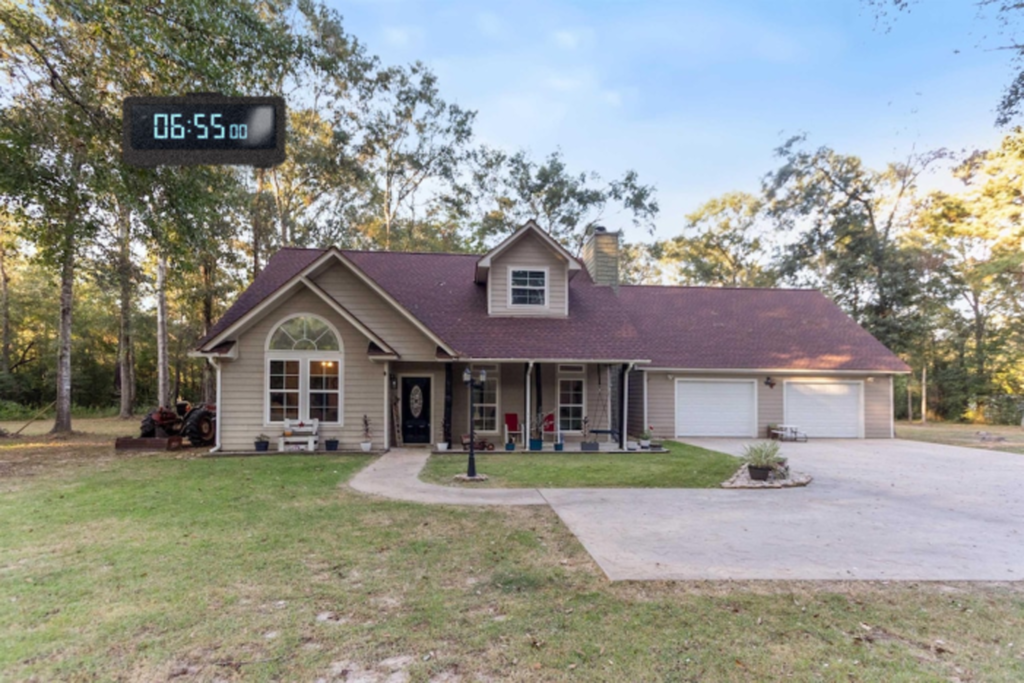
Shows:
6,55,00
